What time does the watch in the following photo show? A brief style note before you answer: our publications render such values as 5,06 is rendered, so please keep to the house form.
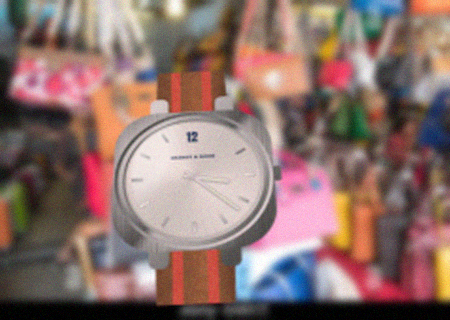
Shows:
3,22
